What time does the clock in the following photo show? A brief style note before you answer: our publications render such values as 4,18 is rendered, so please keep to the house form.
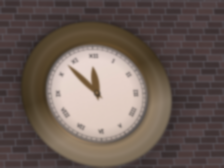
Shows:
11,53
